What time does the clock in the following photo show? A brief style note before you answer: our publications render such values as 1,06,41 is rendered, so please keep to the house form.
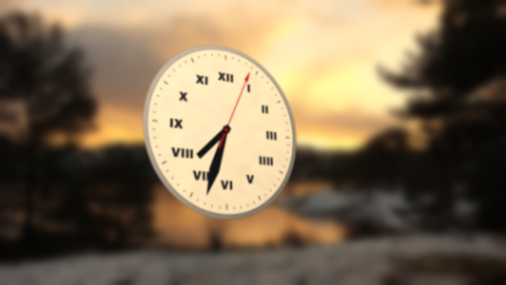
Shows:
7,33,04
